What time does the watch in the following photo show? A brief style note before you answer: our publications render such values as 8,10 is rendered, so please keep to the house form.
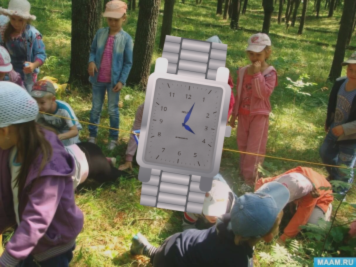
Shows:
4,03
